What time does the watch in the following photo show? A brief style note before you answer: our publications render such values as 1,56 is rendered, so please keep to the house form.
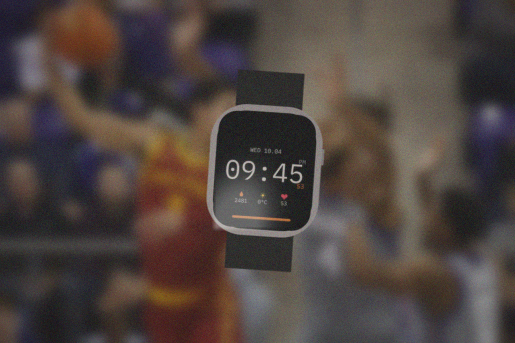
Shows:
9,45
